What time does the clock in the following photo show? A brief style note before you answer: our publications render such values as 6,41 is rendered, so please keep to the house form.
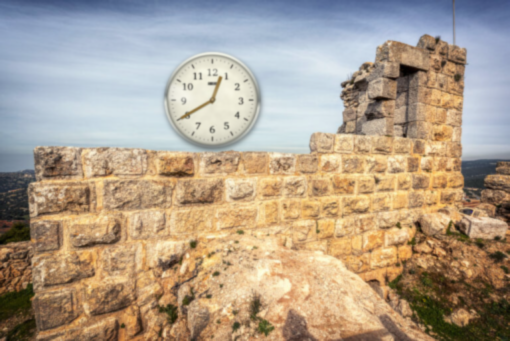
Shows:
12,40
